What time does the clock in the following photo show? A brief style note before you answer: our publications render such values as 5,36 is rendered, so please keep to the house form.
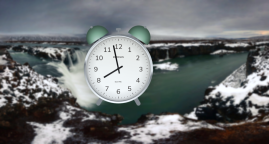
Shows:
7,58
